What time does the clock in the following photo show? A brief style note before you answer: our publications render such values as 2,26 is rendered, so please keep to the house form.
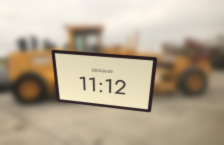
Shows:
11,12
